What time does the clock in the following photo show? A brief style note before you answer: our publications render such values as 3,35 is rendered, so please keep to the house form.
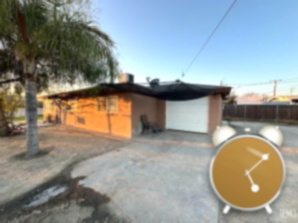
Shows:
5,08
